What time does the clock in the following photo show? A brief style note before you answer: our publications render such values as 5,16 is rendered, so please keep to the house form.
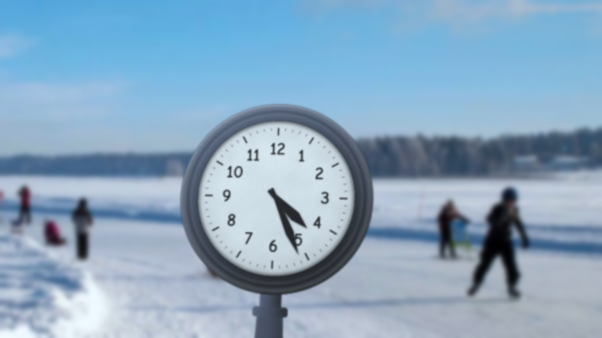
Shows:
4,26
